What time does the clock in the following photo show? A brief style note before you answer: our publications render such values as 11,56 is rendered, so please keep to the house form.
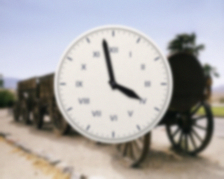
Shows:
3,58
